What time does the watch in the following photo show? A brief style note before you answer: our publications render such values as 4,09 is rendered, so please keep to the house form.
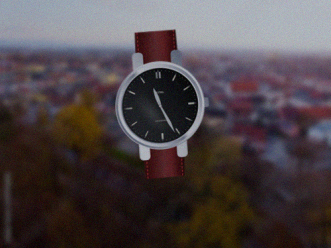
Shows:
11,26
